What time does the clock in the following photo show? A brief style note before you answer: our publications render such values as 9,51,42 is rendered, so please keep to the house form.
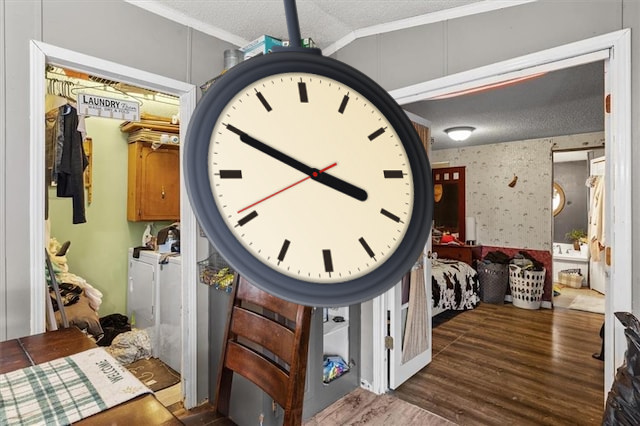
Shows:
3,49,41
